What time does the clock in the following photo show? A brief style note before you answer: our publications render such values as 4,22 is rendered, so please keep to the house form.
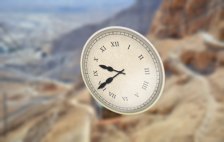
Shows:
9,40
